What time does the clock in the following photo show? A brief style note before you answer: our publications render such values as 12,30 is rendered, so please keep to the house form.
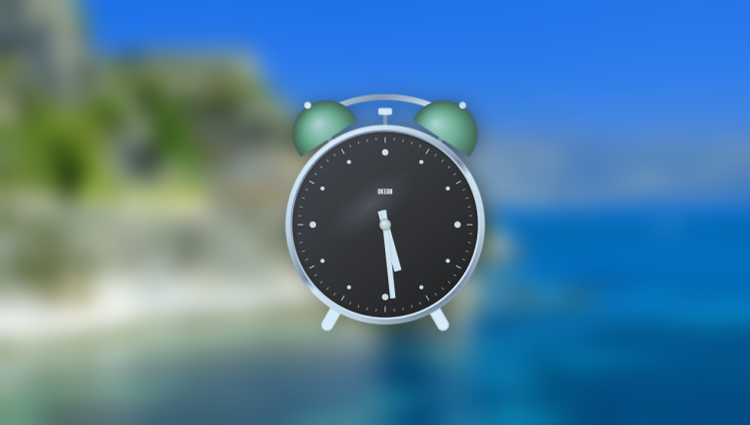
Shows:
5,29
